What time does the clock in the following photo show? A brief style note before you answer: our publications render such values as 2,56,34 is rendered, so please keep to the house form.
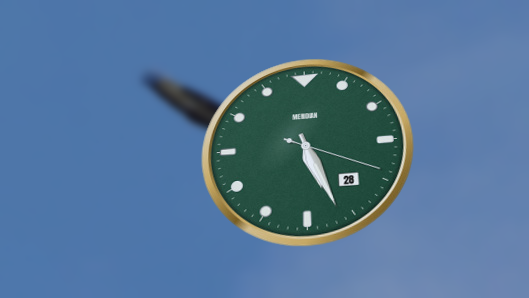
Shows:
5,26,19
